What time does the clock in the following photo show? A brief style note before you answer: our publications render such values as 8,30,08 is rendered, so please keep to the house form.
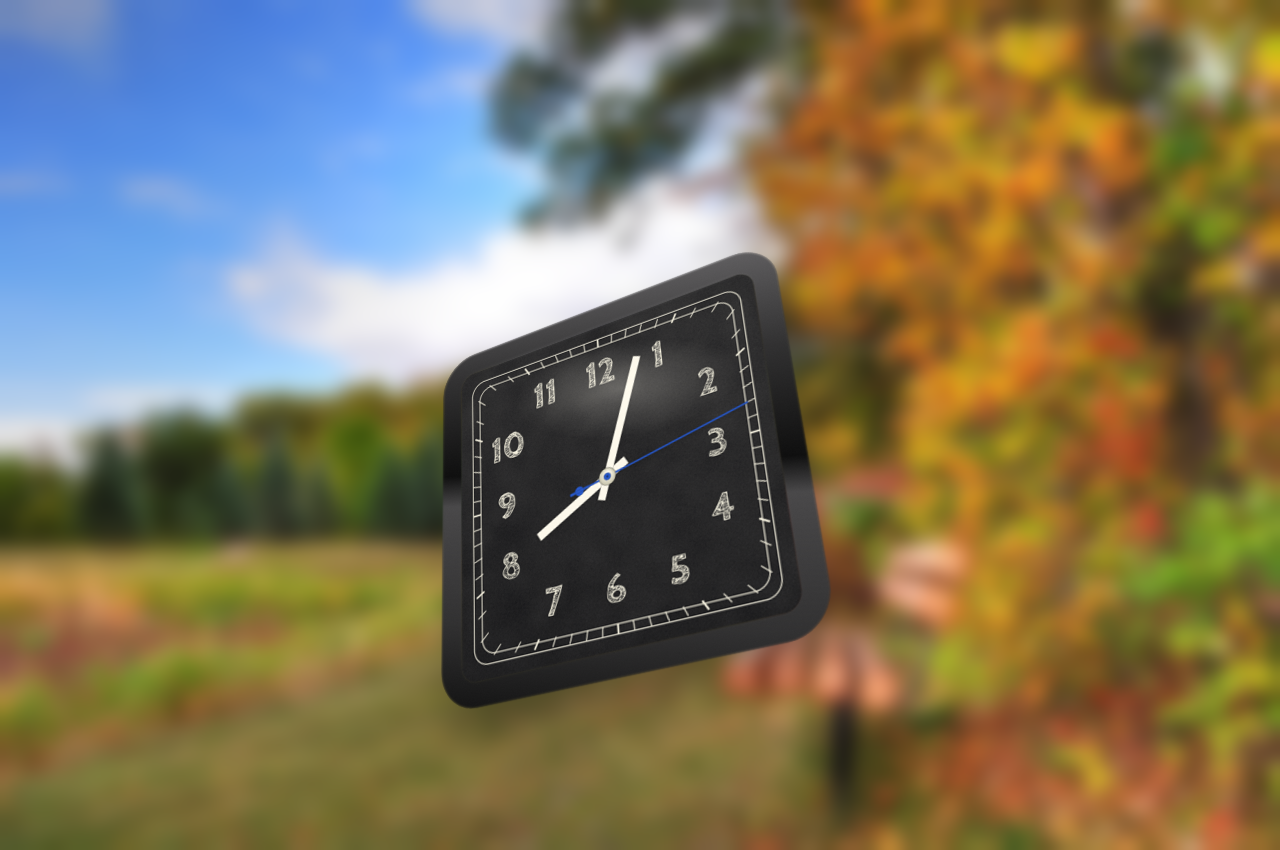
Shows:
8,03,13
